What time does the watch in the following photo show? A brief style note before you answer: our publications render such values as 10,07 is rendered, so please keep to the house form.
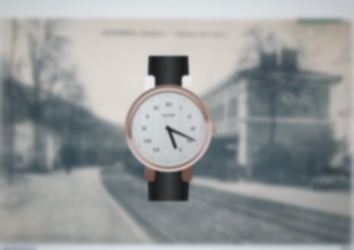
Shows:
5,19
